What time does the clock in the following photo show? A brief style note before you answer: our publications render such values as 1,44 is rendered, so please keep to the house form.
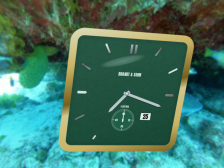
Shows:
7,18
